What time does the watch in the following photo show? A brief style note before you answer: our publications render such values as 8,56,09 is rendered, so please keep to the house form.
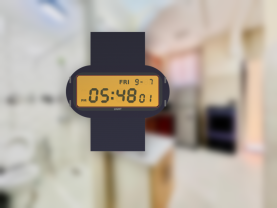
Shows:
5,48,01
